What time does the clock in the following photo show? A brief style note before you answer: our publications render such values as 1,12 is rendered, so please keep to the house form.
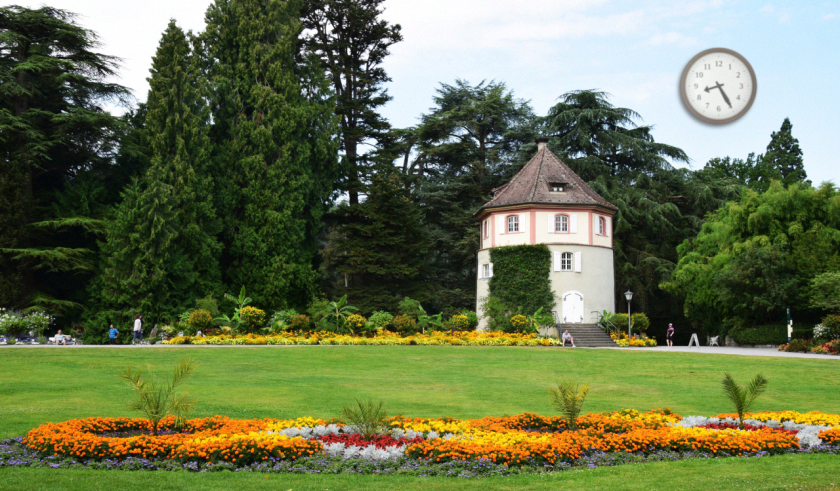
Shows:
8,25
